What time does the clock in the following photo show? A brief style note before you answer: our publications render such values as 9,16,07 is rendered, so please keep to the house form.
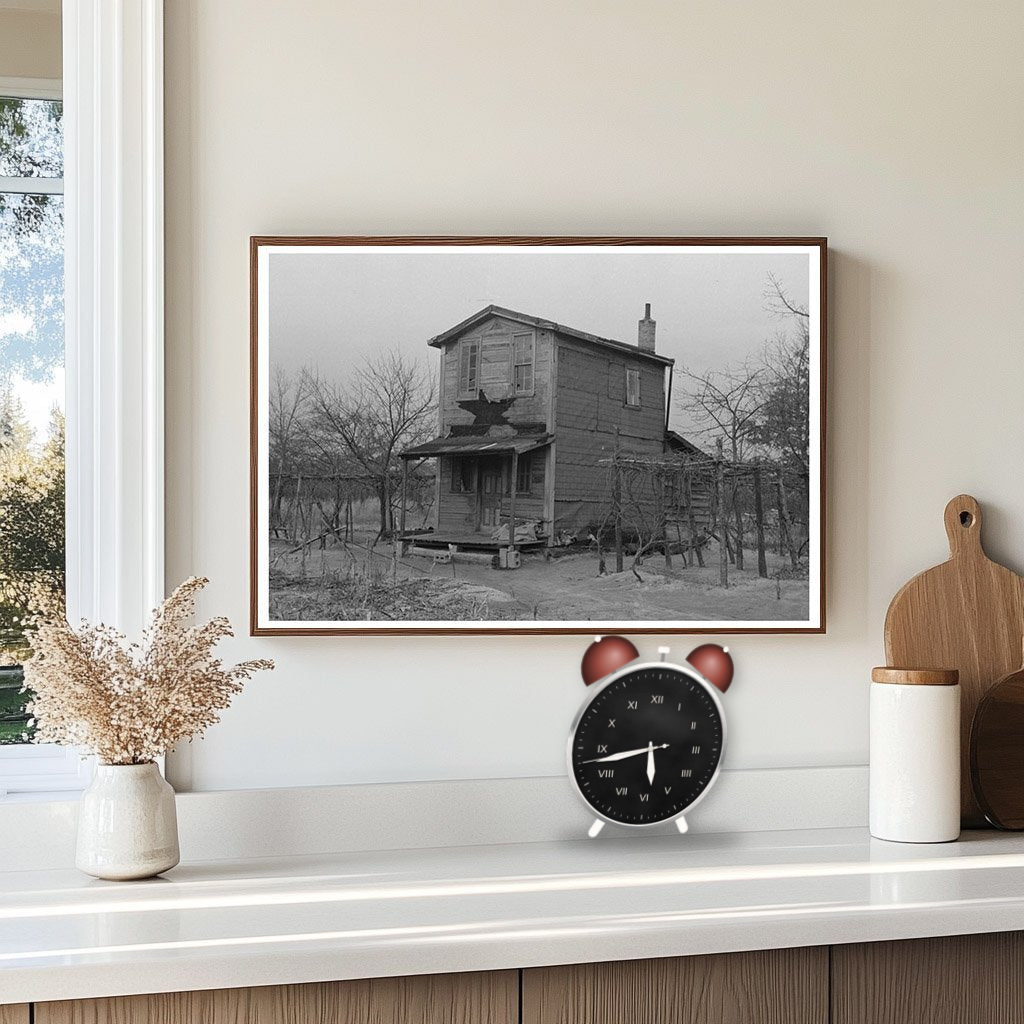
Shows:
5,42,43
